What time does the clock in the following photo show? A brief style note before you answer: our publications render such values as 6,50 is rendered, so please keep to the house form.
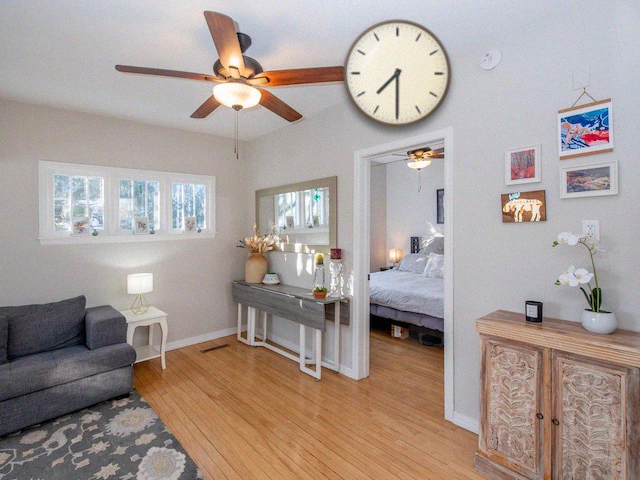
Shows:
7,30
